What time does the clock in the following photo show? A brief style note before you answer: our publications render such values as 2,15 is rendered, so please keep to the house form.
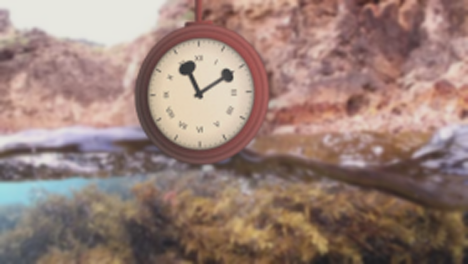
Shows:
11,10
